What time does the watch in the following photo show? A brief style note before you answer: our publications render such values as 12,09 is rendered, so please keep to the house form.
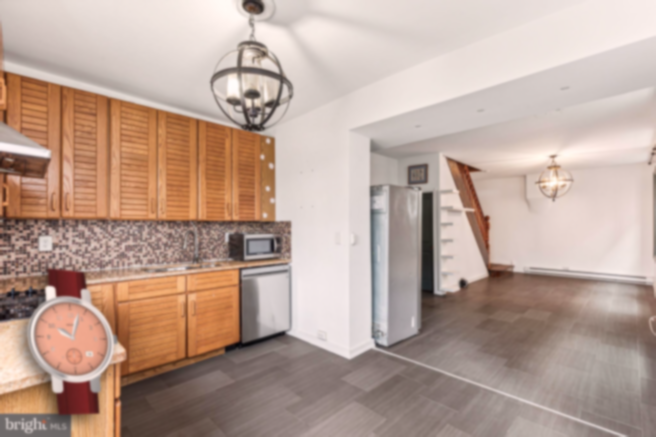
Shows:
10,03
